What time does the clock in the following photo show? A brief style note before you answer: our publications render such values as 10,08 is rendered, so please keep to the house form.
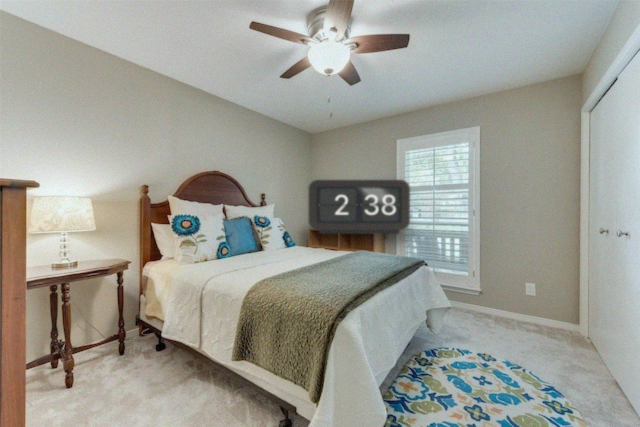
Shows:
2,38
